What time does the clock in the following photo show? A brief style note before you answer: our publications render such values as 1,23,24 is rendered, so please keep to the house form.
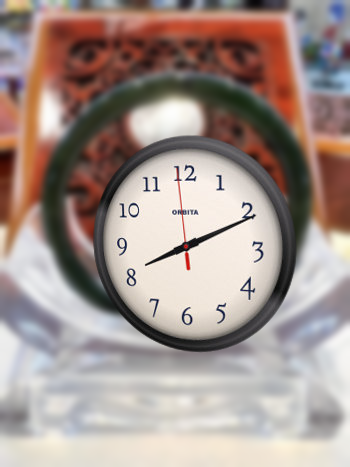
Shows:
8,10,59
